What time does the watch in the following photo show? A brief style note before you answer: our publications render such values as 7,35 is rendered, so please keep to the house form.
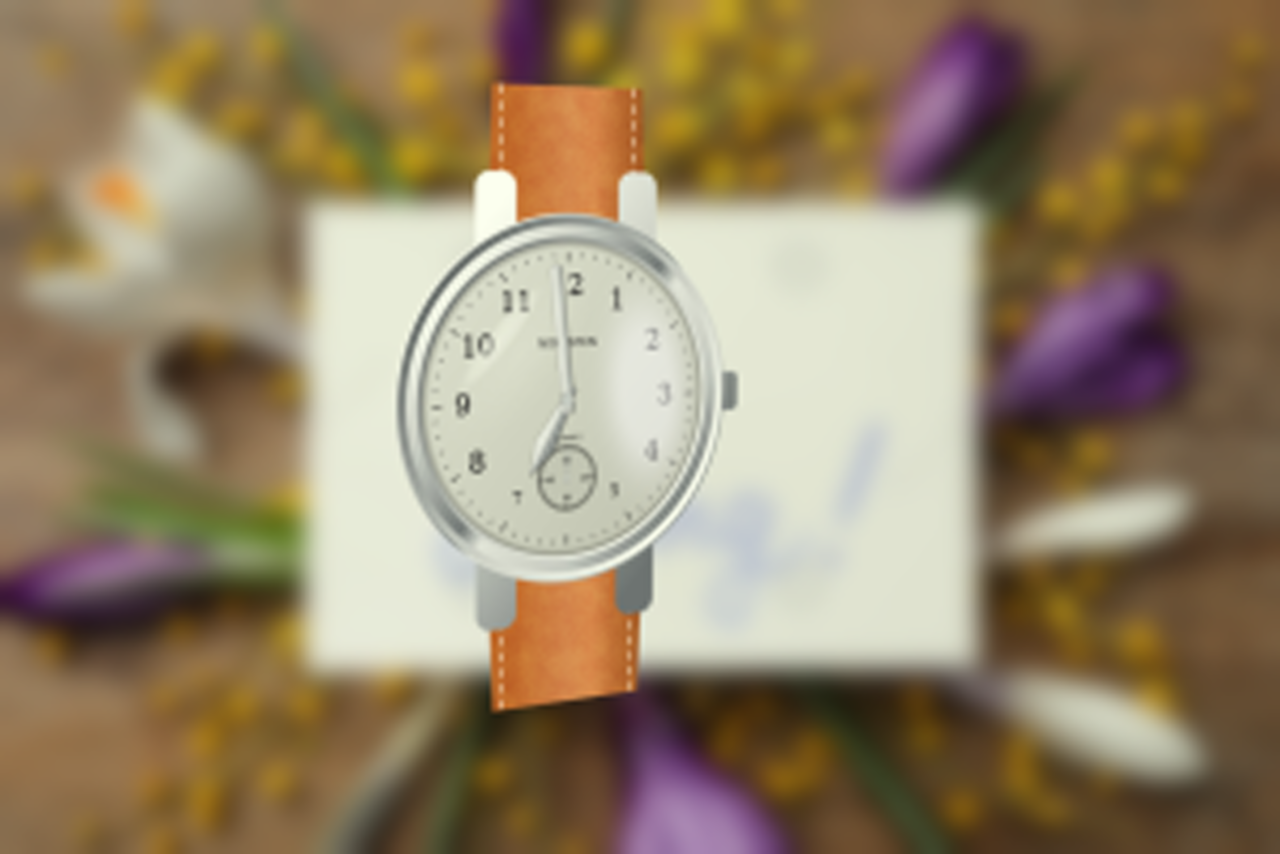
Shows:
6,59
